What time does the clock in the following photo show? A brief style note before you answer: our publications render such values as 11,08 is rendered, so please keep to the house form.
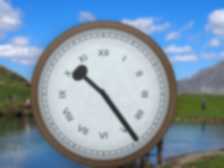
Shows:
10,24
